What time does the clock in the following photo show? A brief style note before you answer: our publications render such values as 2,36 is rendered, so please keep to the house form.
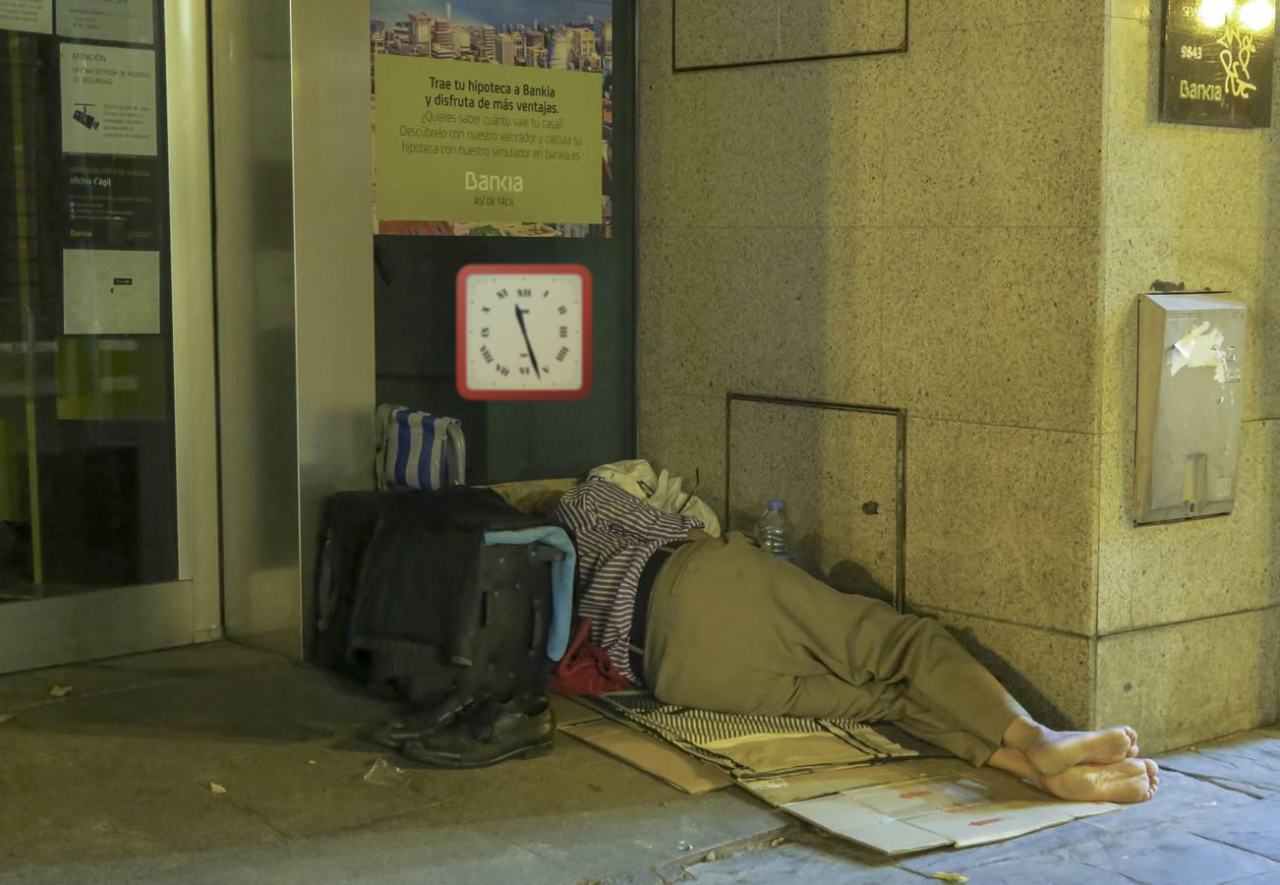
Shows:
11,27
